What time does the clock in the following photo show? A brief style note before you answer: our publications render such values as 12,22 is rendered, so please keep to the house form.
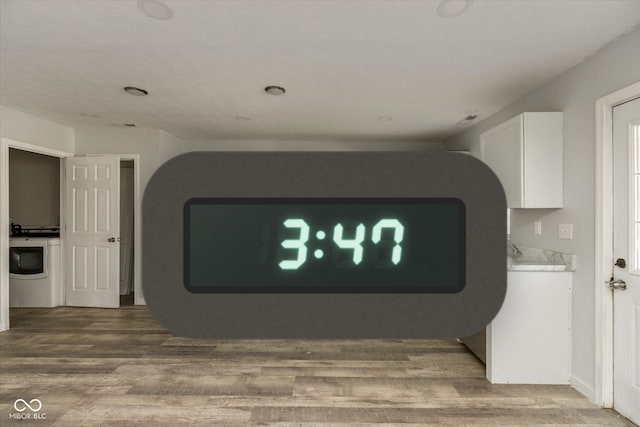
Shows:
3,47
